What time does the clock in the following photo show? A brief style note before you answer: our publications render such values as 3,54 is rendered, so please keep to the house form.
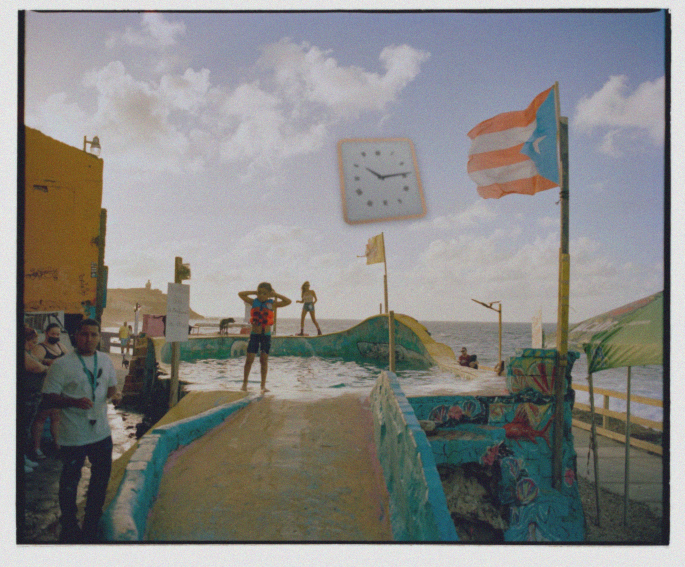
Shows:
10,14
